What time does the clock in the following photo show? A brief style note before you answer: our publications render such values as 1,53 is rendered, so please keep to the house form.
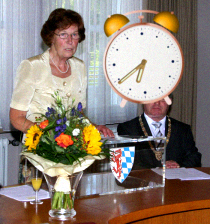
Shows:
6,39
